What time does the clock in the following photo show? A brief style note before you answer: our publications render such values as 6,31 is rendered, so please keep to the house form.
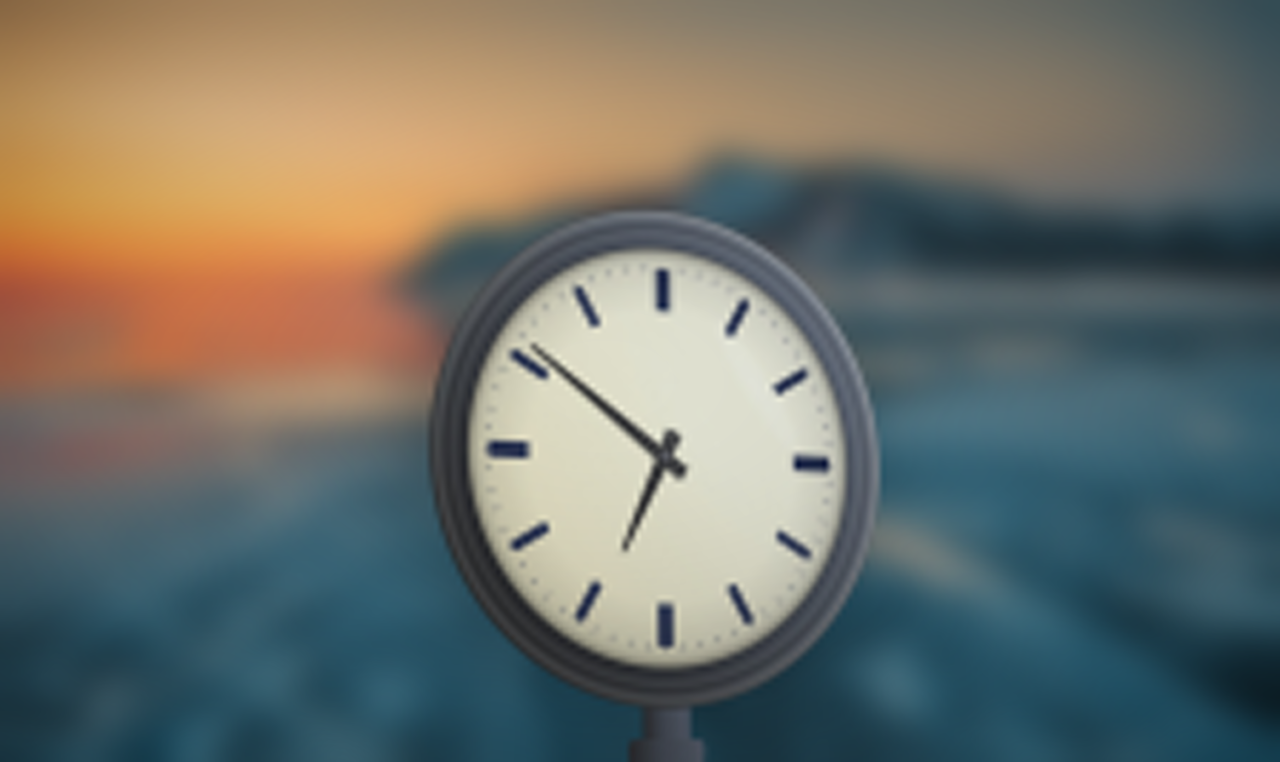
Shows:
6,51
